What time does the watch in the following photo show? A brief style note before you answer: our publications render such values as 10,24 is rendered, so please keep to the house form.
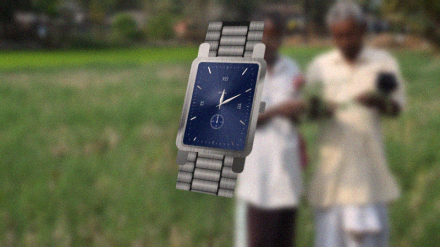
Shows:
12,10
